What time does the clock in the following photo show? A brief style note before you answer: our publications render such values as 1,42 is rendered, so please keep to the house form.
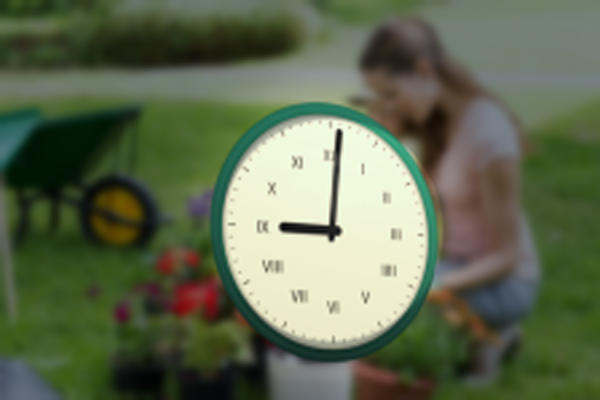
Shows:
9,01
